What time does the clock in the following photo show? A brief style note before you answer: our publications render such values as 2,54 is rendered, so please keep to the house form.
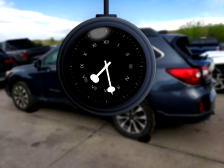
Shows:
7,28
